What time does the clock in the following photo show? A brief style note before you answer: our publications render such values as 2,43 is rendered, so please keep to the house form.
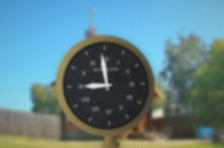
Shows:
8,59
